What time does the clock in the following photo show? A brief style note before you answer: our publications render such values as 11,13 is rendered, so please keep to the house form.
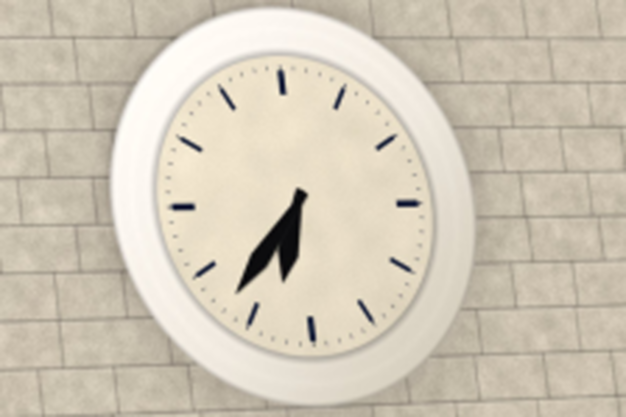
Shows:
6,37
